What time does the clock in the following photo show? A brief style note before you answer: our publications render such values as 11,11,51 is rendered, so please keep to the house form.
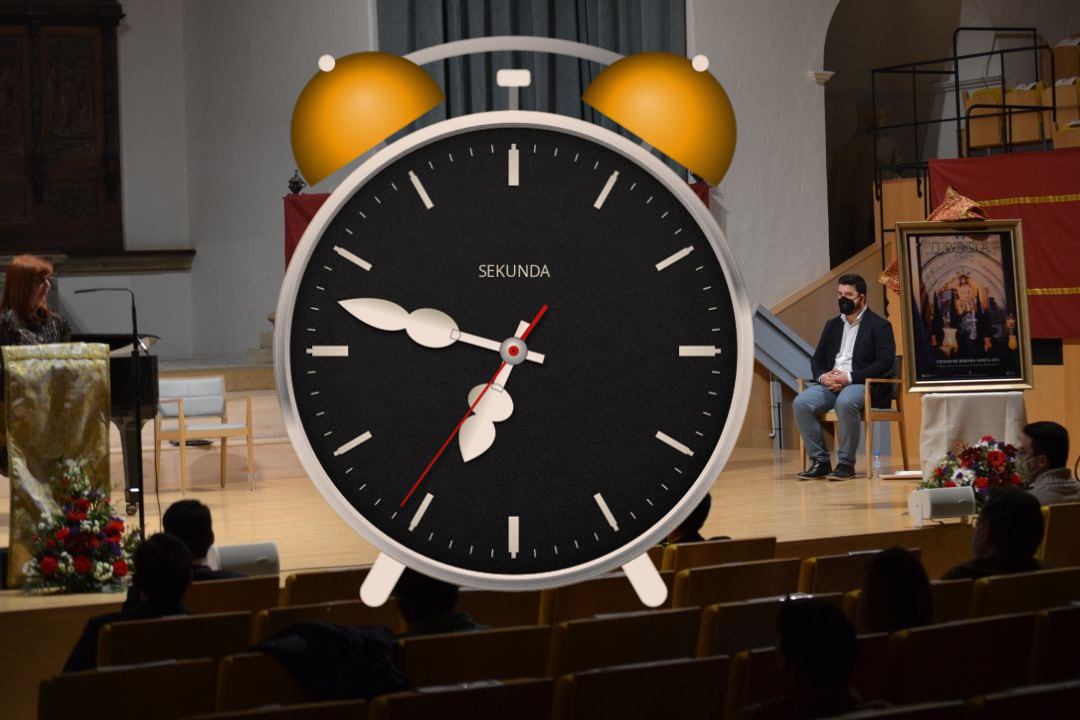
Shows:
6,47,36
